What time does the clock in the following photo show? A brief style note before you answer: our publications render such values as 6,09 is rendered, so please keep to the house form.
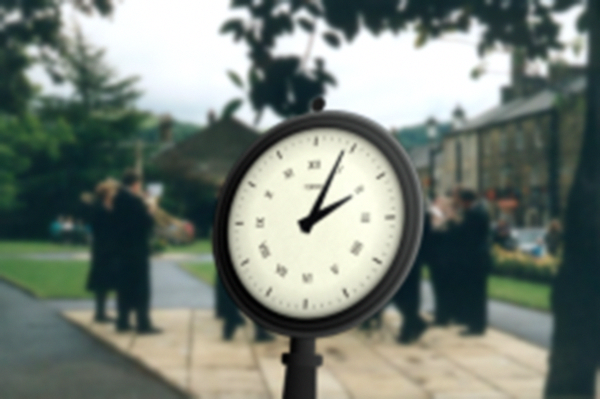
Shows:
2,04
